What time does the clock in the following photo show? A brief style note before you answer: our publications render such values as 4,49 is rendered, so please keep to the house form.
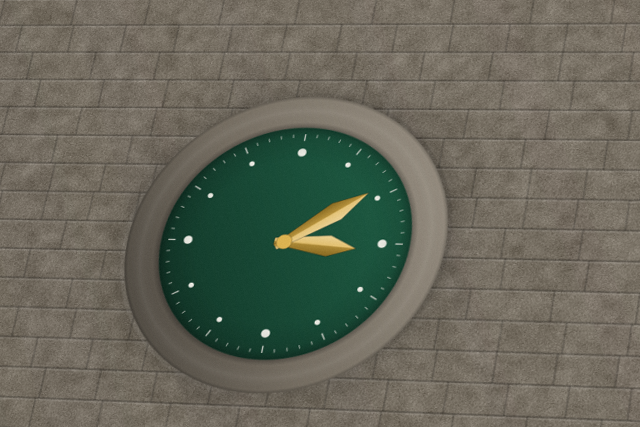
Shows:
3,09
